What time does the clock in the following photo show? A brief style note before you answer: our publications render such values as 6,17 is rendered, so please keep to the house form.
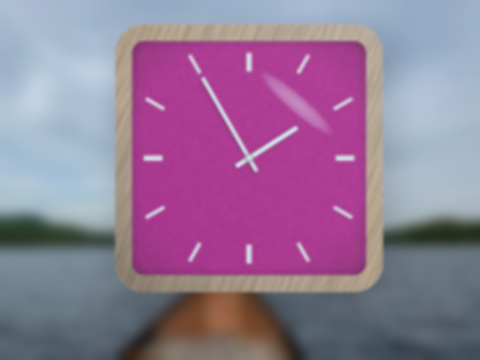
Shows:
1,55
